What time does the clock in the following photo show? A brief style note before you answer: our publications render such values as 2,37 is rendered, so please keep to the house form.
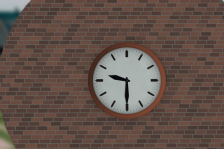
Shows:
9,30
